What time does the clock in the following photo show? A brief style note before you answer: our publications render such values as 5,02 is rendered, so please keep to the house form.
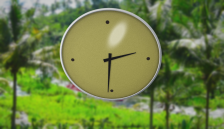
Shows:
2,31
